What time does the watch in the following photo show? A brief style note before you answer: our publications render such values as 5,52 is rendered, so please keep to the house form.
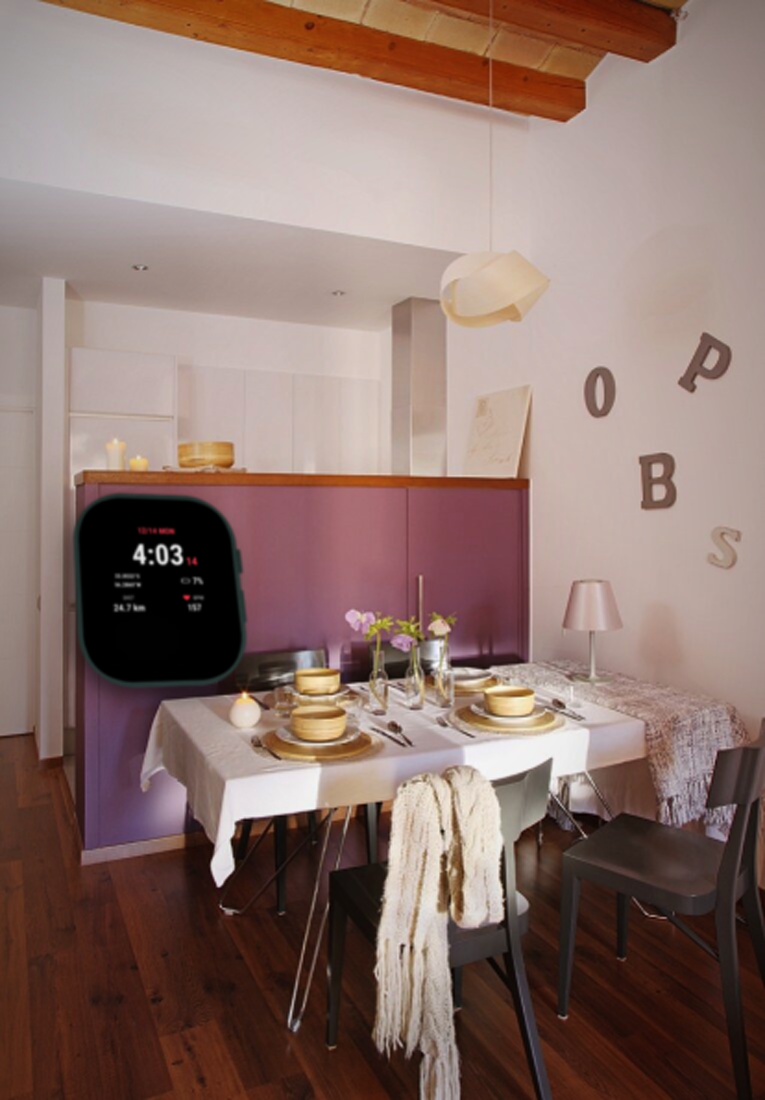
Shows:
4,03
